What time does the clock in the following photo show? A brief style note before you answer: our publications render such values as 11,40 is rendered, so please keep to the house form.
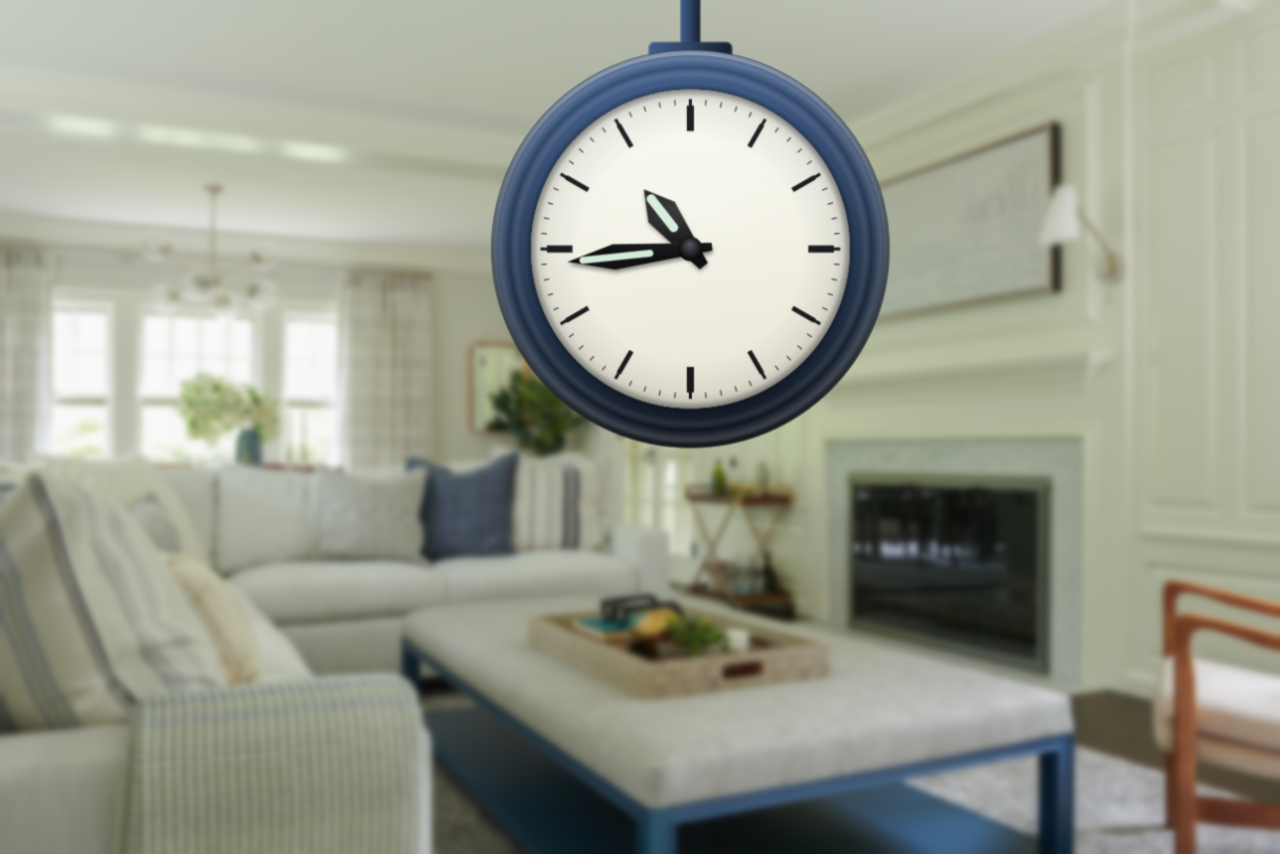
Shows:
10,44
